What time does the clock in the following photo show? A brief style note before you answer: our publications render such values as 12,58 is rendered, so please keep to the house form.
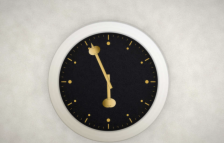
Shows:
5,56
